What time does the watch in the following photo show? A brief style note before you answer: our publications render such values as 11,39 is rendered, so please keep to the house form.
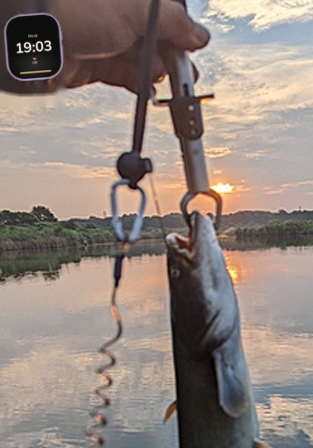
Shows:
19,03
